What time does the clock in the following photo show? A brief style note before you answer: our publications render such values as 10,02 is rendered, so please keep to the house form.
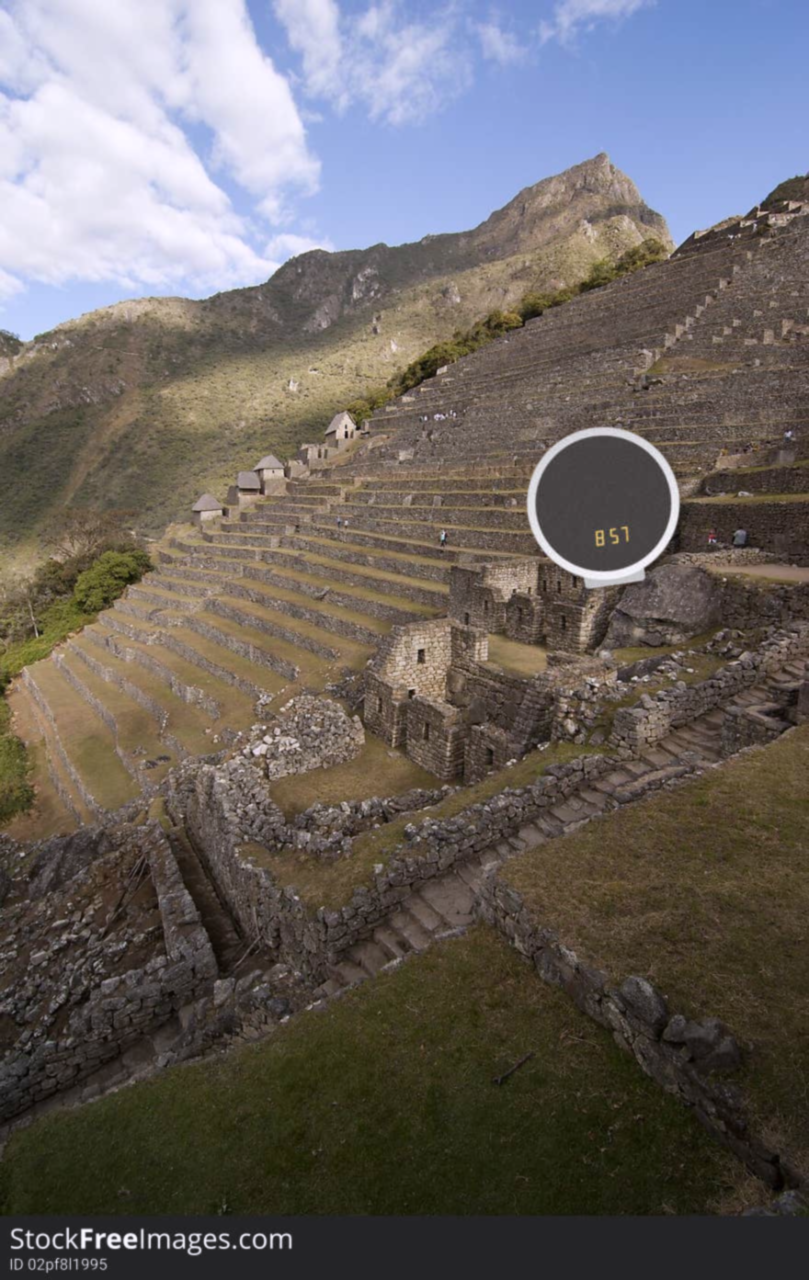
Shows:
8,57
